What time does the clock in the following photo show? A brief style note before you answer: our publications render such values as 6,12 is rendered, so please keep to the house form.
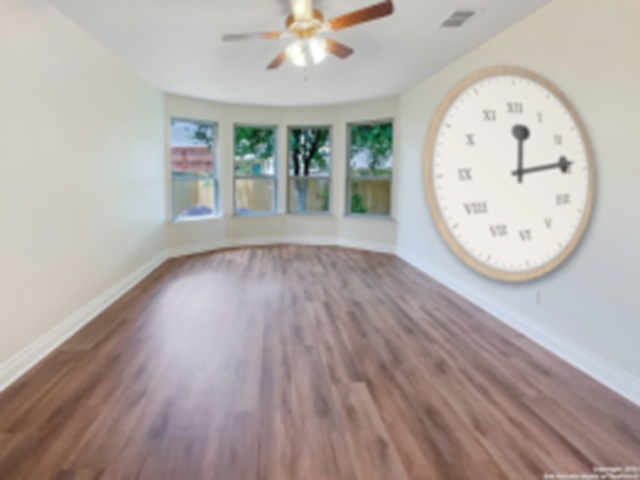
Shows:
12,14
